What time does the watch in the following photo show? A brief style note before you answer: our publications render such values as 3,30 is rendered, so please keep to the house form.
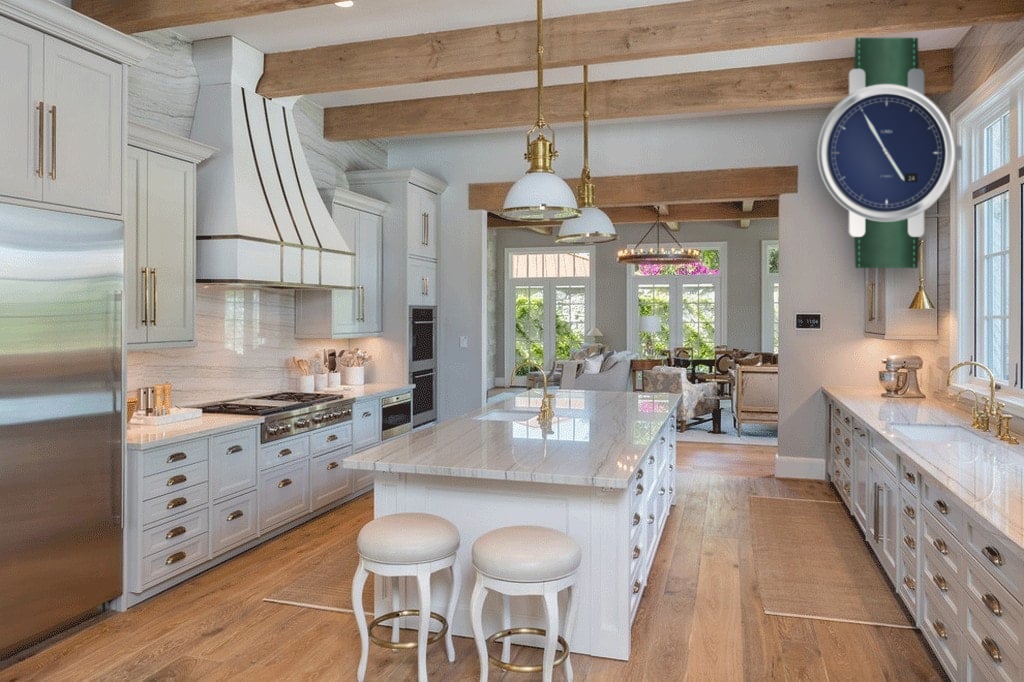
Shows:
4,55
